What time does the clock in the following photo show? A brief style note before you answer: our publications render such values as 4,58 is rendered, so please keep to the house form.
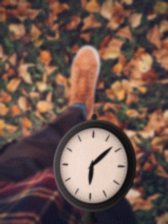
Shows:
6,08
